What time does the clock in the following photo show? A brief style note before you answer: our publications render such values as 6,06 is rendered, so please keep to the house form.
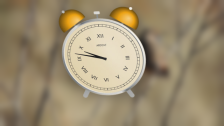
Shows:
9,47
